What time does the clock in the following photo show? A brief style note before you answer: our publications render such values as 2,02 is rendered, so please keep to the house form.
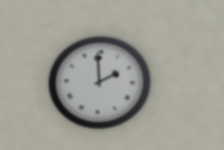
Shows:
1,59
